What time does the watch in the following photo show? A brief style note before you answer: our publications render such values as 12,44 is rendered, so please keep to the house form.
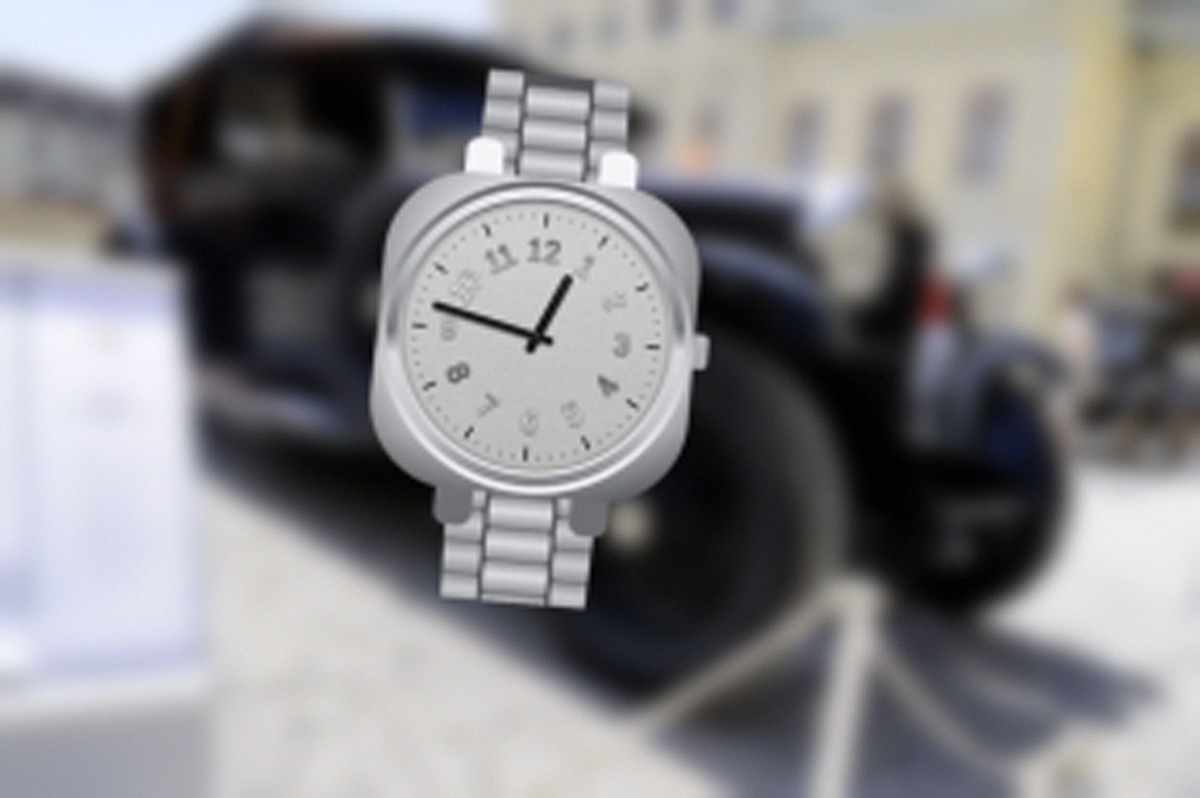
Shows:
12,47
